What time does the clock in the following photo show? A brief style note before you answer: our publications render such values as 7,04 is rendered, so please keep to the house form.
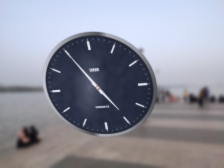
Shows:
4,55
